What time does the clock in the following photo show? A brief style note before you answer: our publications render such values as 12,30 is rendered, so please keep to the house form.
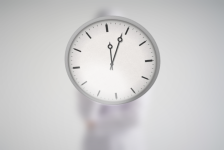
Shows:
12,04
